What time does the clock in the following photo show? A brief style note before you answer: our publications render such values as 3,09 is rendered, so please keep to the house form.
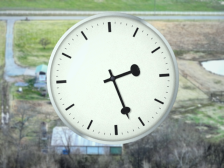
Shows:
2,27
